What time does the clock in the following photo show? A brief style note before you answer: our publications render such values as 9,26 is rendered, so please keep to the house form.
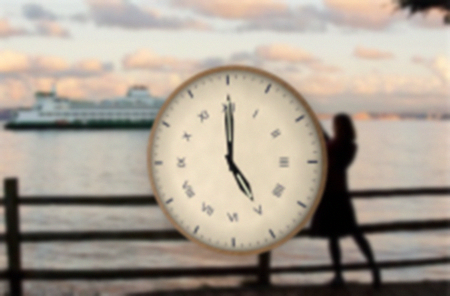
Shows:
5,00
